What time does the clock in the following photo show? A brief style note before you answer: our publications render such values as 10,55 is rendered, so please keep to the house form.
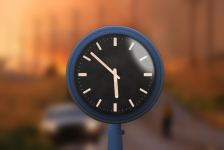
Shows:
5,52
